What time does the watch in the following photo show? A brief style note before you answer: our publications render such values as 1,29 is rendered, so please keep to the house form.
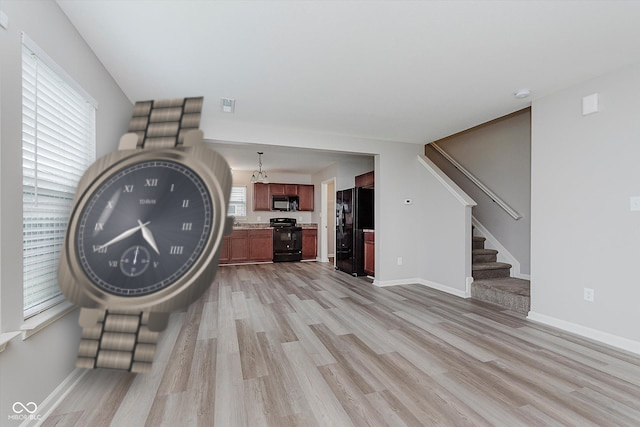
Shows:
4,40
